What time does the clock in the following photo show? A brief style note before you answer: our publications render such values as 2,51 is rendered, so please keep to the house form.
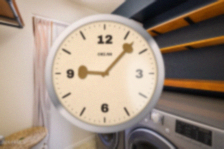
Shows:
9,07
